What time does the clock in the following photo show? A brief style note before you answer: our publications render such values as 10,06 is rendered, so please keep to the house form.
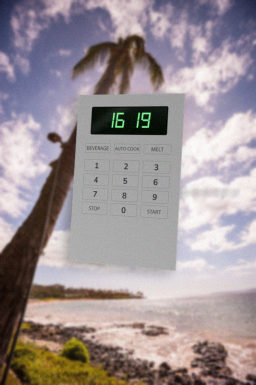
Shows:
16,19
